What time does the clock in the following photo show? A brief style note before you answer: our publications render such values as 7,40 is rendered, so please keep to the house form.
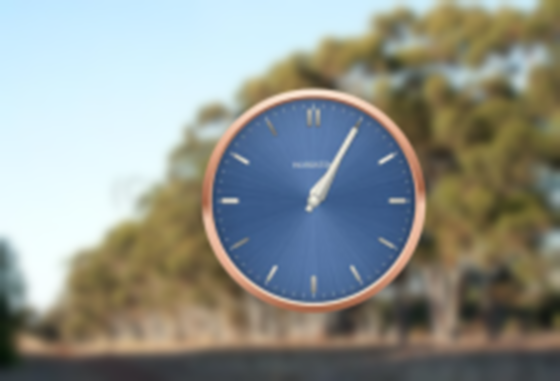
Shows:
1,05
